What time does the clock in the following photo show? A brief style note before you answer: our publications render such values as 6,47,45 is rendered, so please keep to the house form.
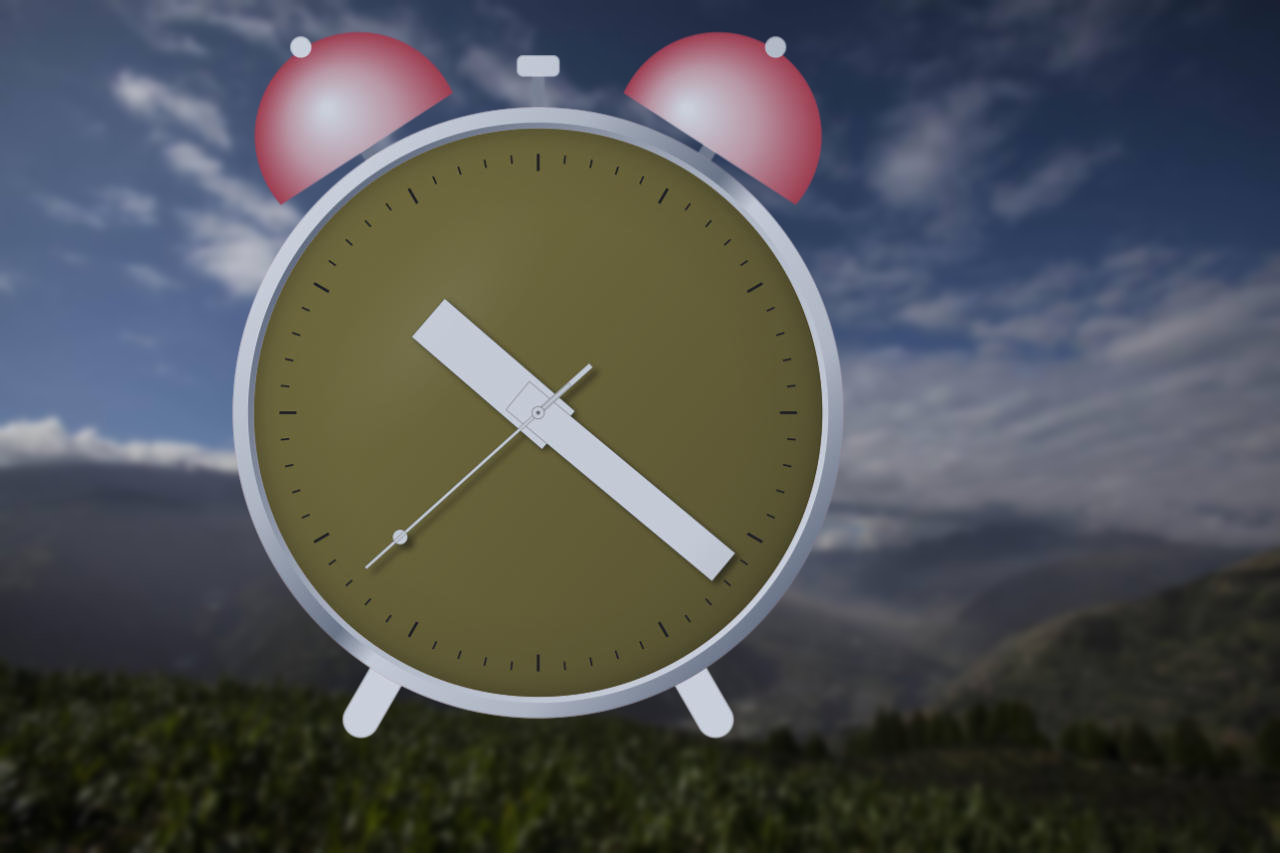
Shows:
10,21,38
